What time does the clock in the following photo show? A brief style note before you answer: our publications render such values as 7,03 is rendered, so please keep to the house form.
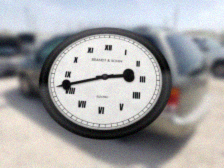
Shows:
2,42
